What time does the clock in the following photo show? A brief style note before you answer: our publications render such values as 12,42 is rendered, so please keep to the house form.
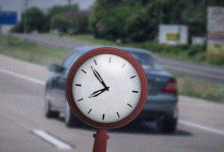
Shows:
7,53
